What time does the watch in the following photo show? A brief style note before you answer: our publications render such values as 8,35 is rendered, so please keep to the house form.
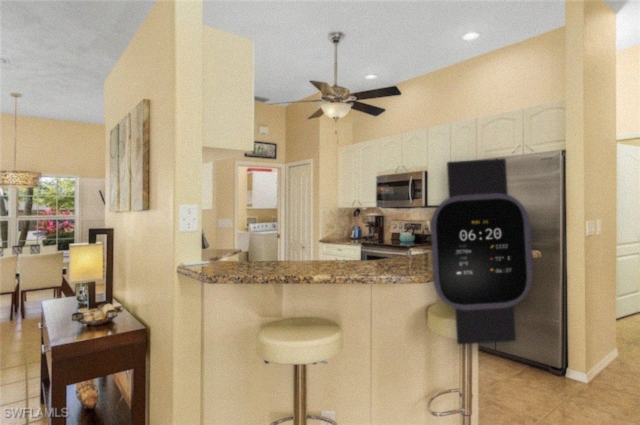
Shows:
6,20
